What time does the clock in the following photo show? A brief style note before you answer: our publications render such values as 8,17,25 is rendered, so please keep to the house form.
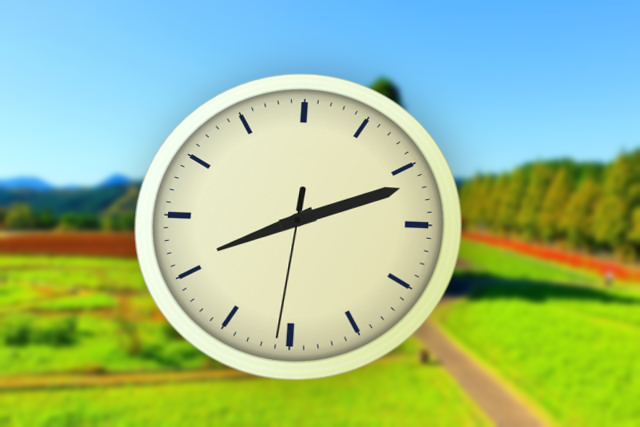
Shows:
8,11,31
